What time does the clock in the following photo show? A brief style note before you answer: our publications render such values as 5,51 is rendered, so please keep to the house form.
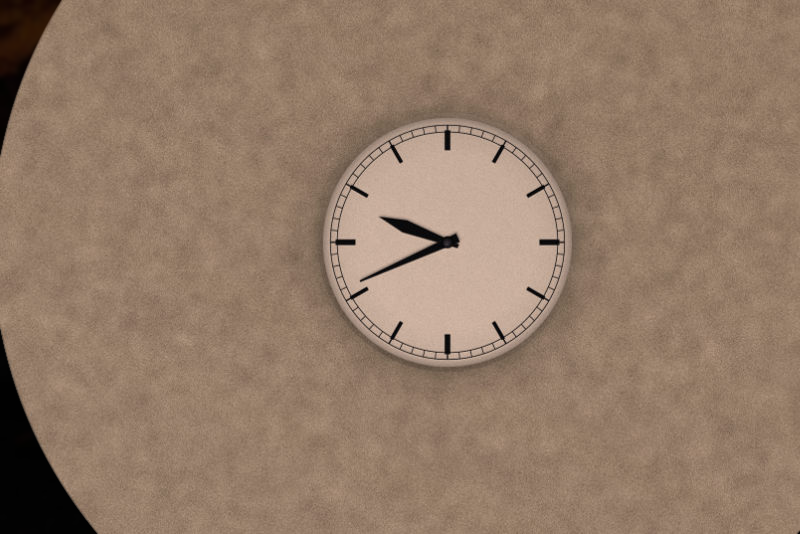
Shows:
9,41
